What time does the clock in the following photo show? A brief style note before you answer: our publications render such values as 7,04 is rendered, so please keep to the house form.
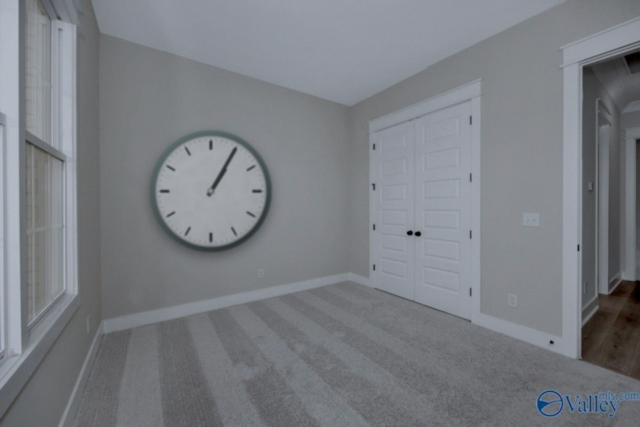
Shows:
1,05
